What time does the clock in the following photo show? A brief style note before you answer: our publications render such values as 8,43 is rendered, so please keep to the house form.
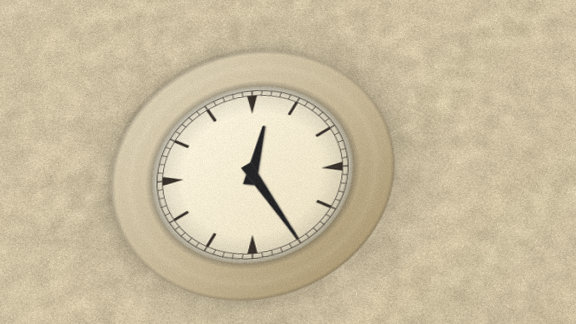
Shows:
12,25
